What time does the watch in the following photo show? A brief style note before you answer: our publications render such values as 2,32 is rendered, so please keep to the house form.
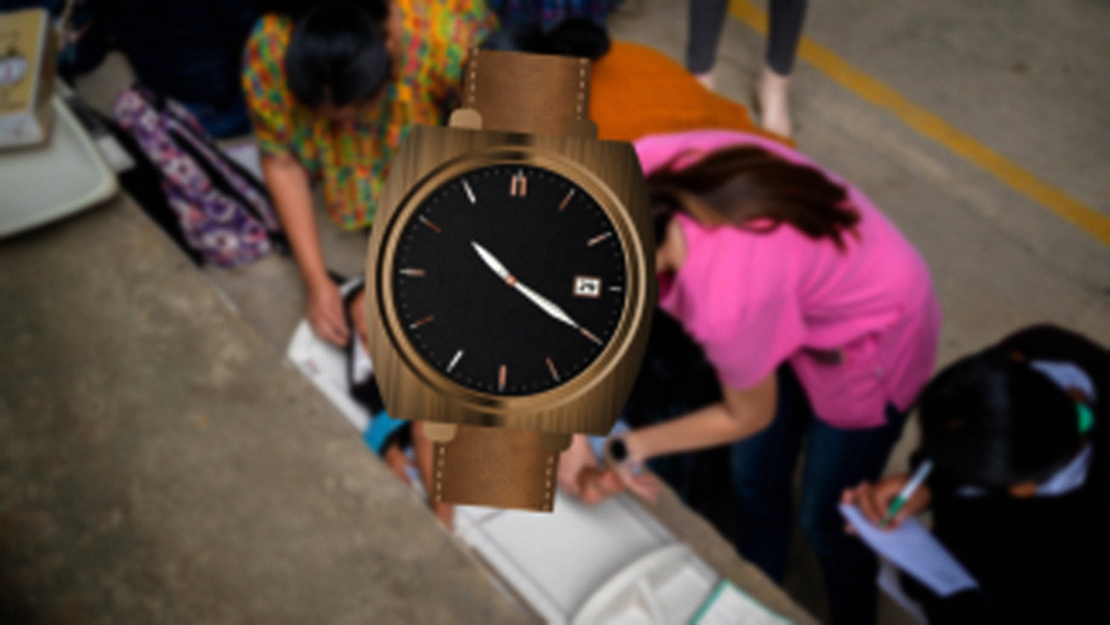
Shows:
10,20
